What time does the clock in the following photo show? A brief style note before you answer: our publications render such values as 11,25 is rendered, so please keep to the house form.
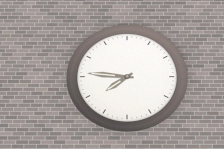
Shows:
7,46
